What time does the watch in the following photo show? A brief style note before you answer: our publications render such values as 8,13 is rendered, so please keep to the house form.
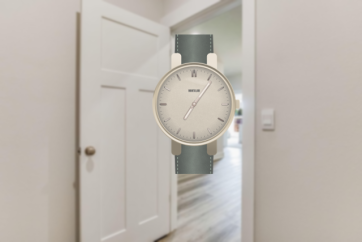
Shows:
7,06
